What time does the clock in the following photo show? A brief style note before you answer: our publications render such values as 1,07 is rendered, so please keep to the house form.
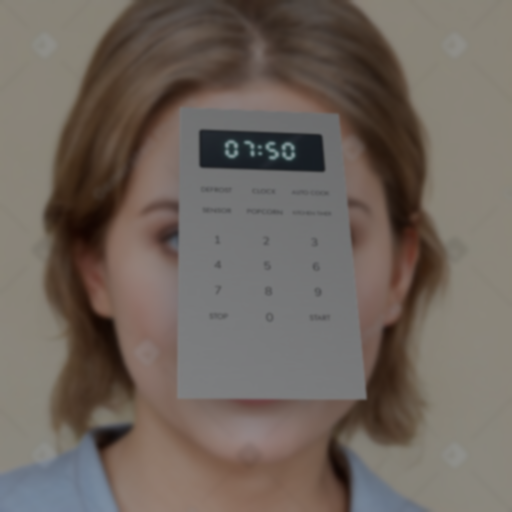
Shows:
7,50
